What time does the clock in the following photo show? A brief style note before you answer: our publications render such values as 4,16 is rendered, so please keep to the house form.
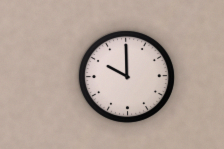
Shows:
10,00
